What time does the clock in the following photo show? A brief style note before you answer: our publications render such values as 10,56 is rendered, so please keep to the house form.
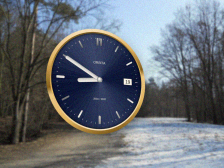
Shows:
8,50
